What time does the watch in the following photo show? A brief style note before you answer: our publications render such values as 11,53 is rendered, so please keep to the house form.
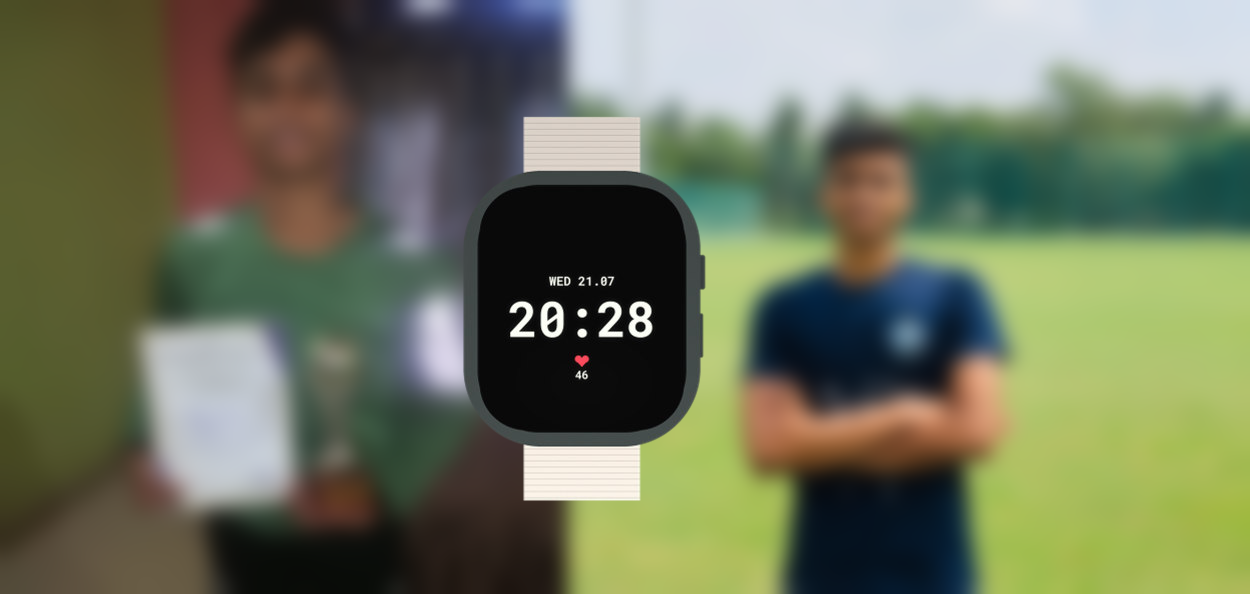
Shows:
20,28
